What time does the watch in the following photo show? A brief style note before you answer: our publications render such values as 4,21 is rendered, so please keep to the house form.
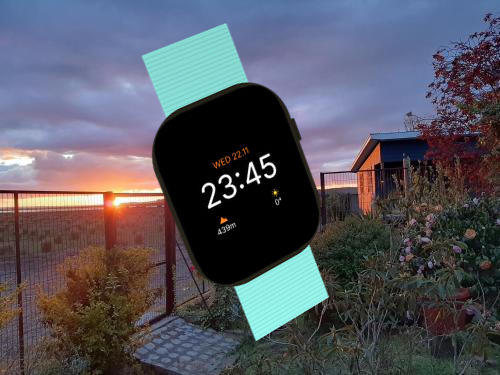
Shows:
23,45
